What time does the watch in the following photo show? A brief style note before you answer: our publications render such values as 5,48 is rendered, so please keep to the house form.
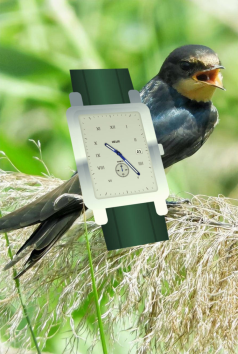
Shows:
10,24
